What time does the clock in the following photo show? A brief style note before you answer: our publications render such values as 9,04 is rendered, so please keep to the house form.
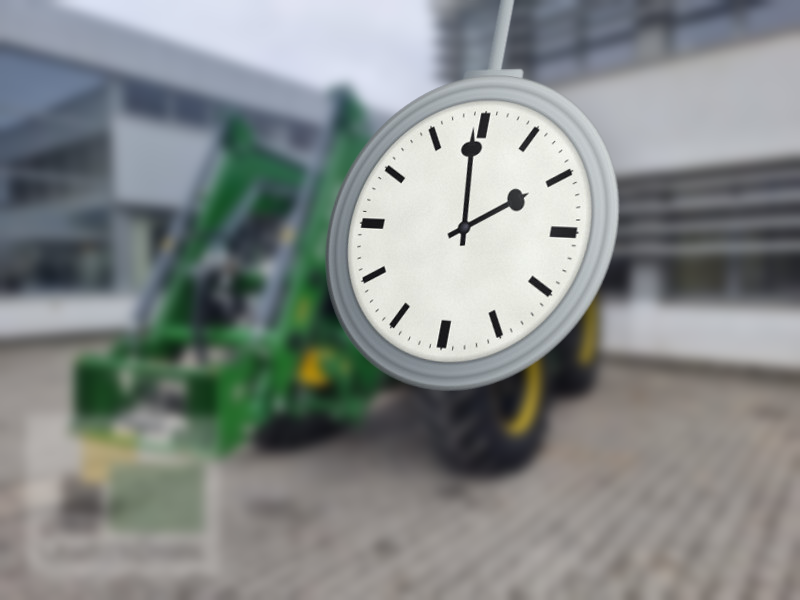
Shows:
1,59
